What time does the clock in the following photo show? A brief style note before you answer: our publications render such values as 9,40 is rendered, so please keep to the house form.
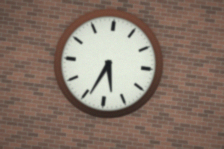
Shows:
5,34
